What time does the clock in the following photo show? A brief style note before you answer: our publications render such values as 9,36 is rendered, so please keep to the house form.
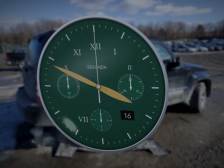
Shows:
3,49
